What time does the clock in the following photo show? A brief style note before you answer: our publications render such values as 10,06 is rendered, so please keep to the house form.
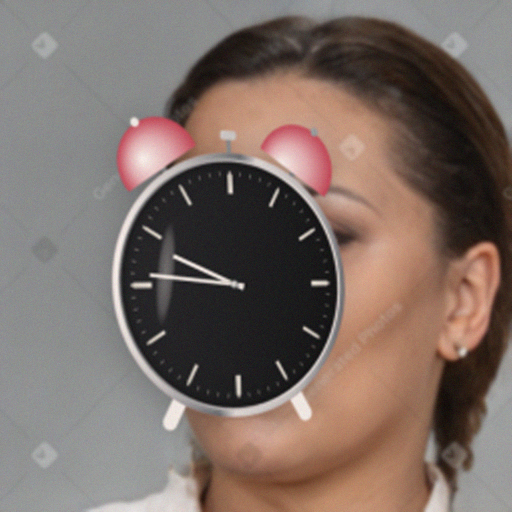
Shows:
9,46
